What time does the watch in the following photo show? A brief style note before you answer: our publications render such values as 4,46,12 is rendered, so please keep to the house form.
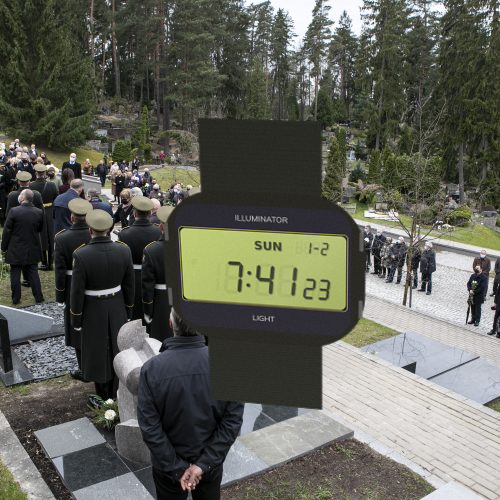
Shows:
7,41,23
